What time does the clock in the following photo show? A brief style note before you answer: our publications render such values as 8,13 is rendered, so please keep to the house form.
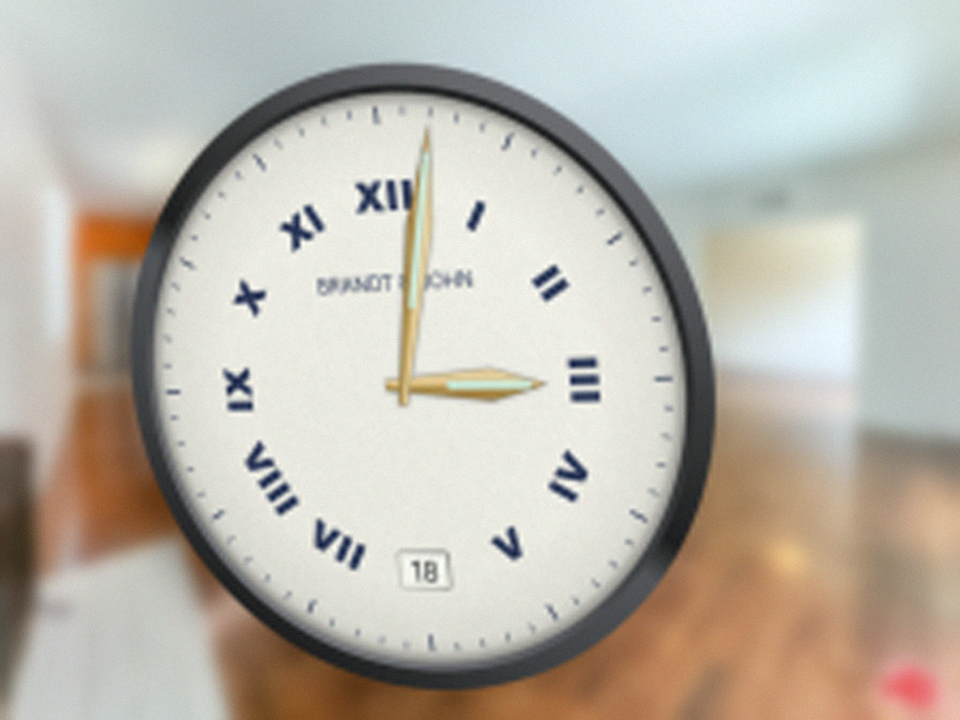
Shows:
3,02
